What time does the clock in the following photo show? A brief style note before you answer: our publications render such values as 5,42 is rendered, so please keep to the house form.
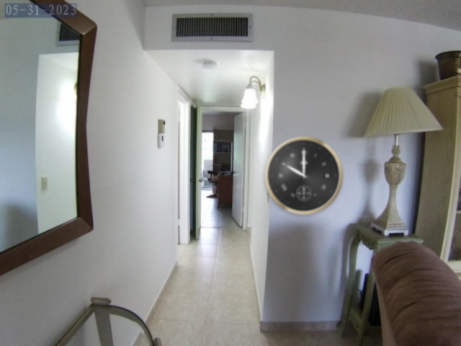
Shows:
10,00
